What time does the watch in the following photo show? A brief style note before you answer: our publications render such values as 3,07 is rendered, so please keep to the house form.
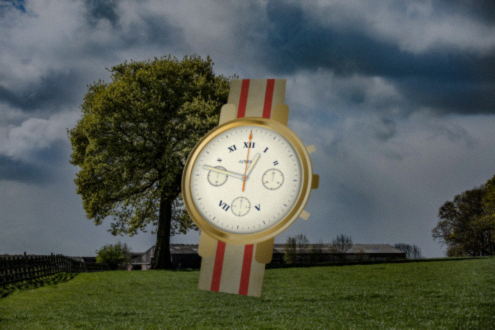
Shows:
12,47
